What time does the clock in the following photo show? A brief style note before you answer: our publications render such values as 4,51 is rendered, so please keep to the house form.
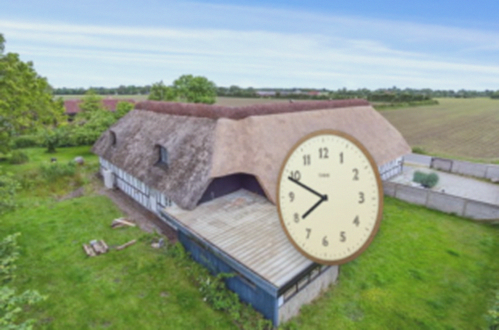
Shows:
7,49
